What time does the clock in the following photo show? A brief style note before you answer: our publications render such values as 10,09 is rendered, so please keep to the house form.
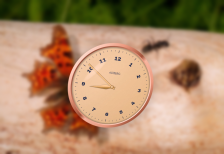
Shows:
8,51
